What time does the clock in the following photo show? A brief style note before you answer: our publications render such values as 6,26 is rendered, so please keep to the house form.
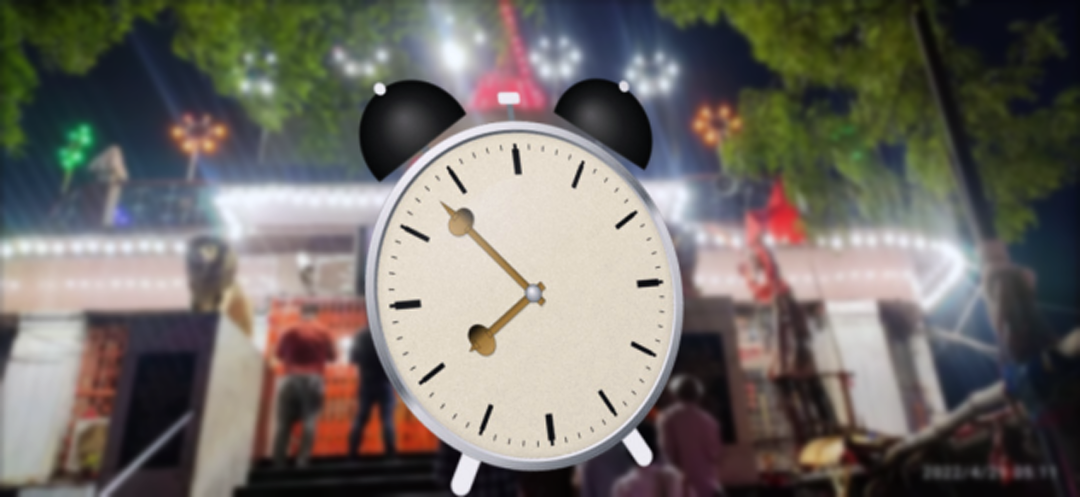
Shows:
7,53
